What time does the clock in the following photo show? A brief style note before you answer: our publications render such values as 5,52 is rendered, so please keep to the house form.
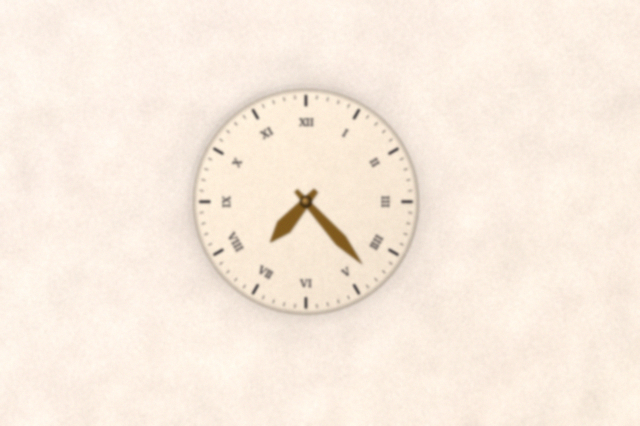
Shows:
7,23
